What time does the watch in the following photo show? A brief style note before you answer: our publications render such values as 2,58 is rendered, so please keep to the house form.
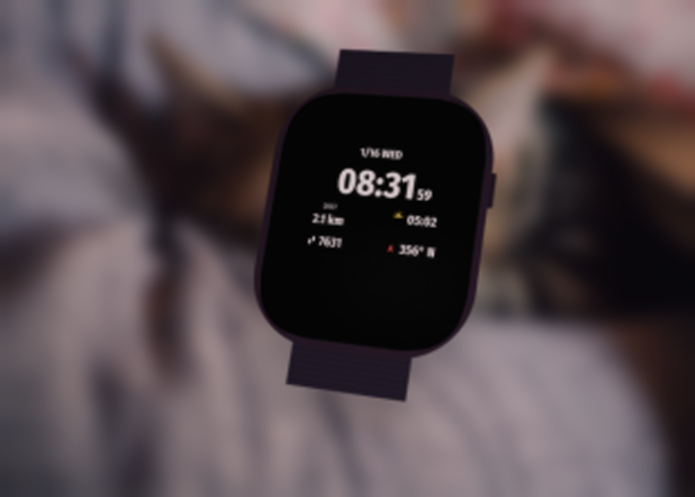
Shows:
8,31
